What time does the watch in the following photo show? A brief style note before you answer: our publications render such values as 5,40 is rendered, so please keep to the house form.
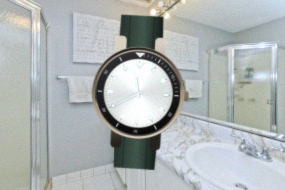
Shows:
11,40
